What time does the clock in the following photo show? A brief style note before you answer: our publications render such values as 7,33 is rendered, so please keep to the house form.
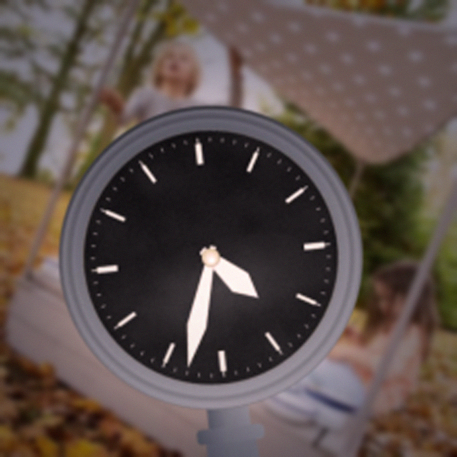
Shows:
4,33
